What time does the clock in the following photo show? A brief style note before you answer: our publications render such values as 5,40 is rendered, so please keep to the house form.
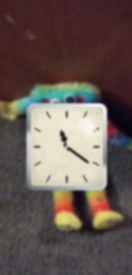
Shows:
11,21
